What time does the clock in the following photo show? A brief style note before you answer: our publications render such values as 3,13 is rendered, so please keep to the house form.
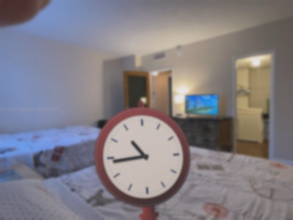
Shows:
10,44
